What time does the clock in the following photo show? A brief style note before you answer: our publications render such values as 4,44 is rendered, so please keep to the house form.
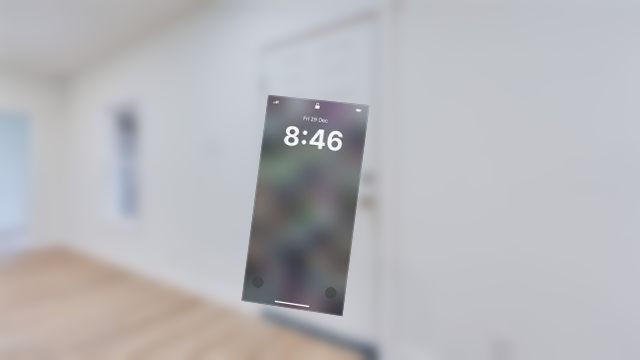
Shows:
8,46
